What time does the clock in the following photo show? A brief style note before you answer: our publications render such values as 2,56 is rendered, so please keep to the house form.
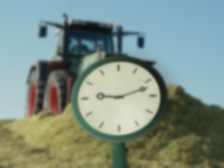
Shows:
9,12
